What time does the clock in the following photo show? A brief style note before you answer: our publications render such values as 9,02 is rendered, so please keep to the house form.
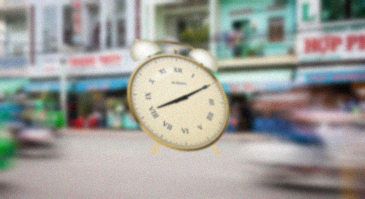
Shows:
8,10
